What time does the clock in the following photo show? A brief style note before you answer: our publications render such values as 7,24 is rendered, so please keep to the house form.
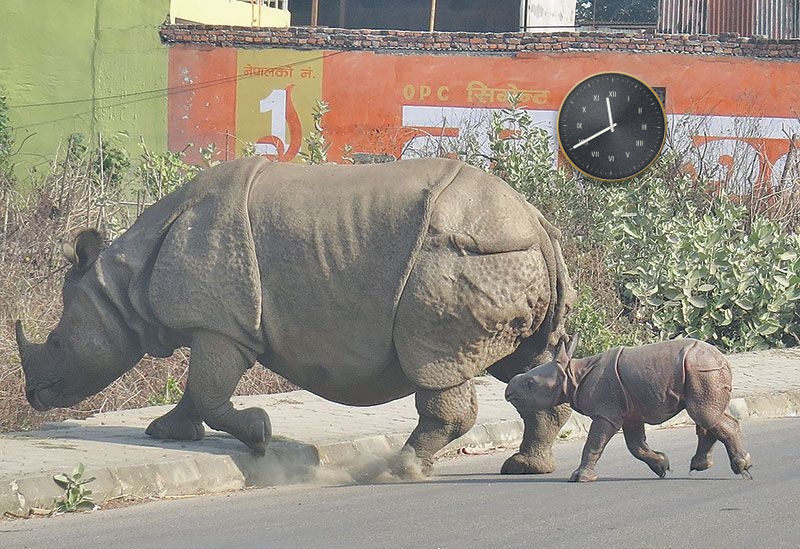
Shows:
11,40
